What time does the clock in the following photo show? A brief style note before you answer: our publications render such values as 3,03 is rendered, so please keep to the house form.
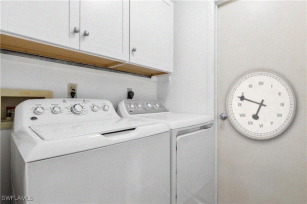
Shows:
6,48
